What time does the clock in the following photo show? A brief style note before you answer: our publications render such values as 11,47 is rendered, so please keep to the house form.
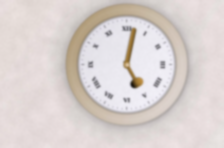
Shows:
5,02
